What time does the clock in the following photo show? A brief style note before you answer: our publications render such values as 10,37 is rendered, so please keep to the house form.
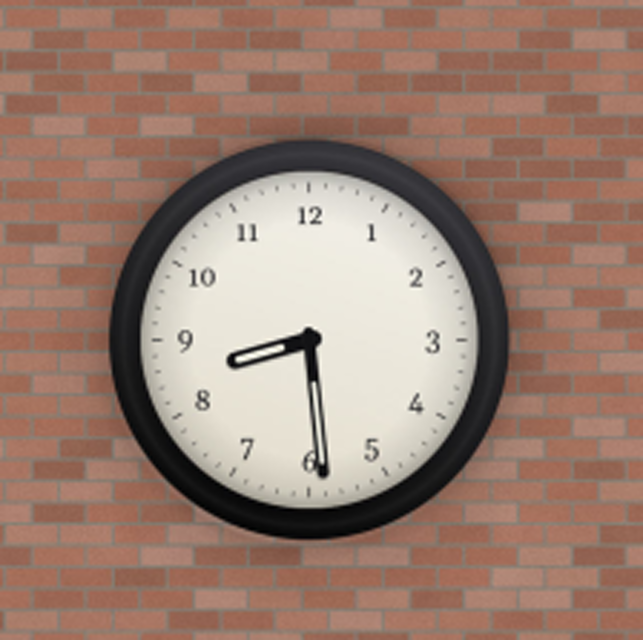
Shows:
8,29
